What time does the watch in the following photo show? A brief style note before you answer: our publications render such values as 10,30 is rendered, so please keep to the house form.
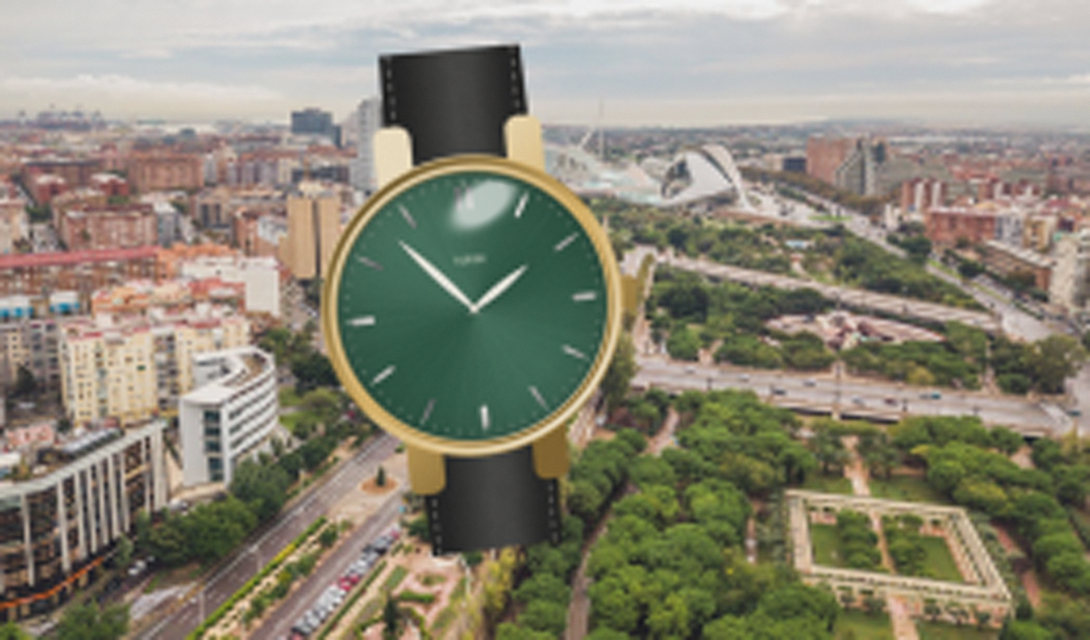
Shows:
1,53
